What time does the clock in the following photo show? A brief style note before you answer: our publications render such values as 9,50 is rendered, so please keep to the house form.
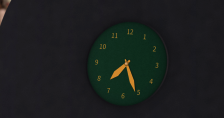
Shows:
7,26
